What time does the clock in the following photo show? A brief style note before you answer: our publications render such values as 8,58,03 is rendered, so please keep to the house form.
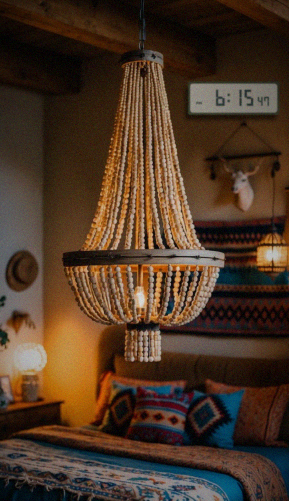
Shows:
6,15,47
